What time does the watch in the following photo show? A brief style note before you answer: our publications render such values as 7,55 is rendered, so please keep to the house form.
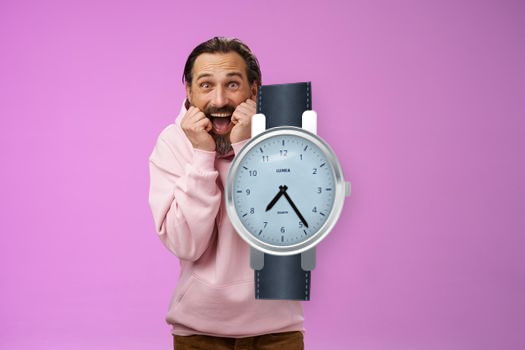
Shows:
7,24
